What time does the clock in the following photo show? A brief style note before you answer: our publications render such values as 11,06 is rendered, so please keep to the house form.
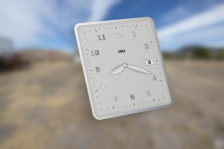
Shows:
8,19
